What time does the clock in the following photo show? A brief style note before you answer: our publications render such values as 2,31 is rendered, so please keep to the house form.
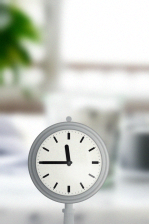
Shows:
11,45
